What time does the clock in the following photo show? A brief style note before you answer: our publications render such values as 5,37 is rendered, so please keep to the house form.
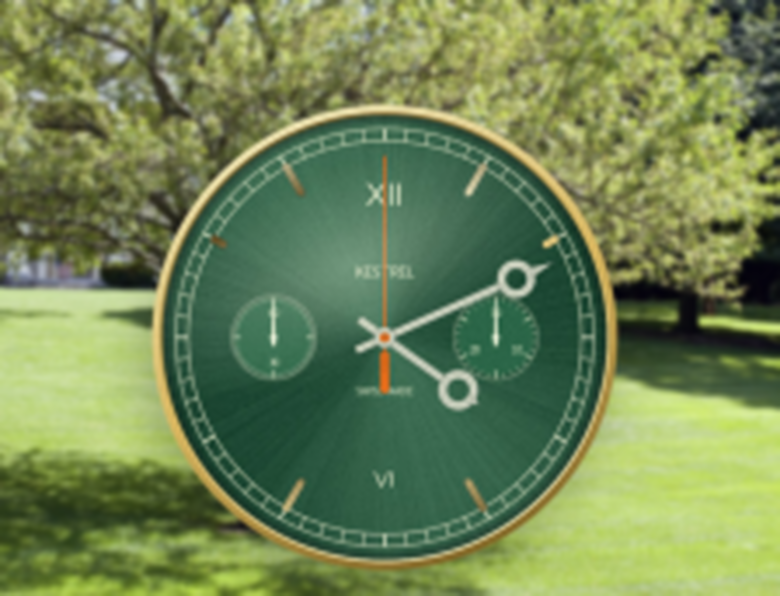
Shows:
4,11
